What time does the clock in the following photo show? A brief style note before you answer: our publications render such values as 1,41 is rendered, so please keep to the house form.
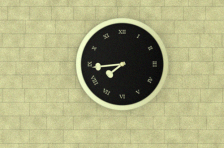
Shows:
7,44
